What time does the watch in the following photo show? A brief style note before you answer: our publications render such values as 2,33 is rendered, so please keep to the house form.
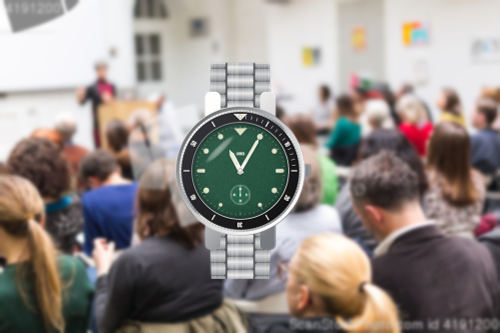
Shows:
11,05
